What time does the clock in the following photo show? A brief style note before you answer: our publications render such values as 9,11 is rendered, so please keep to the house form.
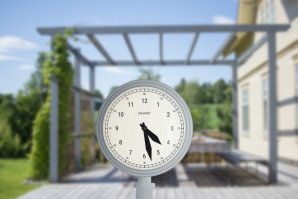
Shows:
4,28
